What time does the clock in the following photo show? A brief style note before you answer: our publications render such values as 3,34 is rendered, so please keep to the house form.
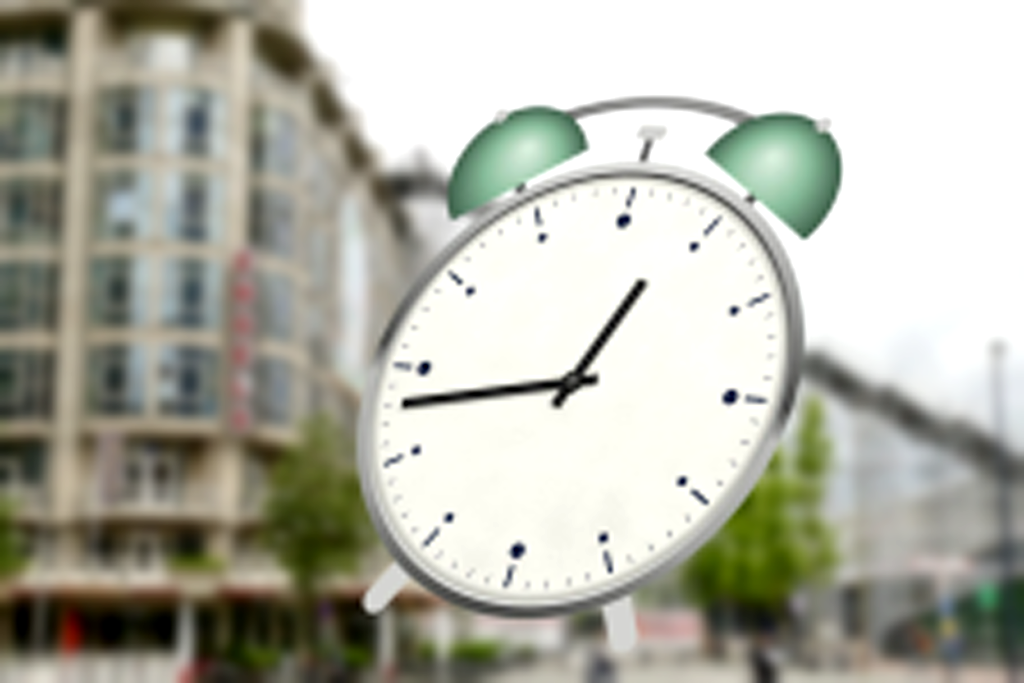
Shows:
12,43
